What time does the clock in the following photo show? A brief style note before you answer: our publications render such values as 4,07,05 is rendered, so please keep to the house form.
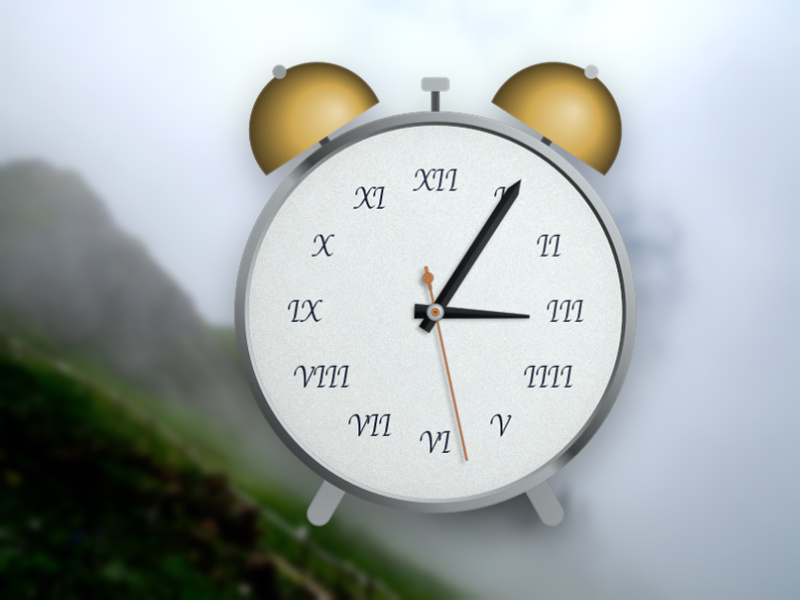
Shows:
3,05,28
